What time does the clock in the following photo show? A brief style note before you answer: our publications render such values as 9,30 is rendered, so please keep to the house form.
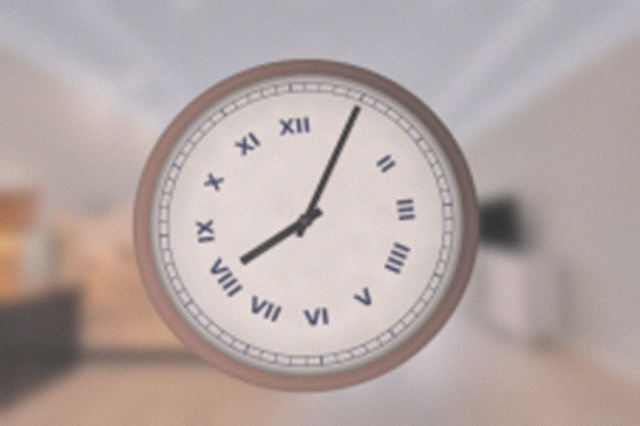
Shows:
8,05
